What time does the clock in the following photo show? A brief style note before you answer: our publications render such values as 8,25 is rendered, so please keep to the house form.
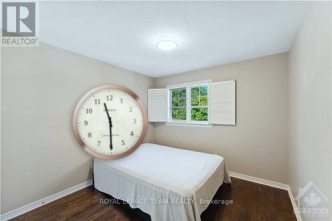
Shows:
11,30
